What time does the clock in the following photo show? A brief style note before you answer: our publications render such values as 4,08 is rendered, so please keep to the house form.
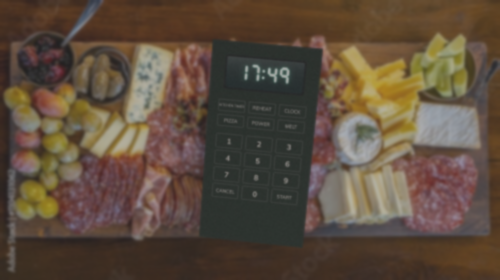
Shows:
17,49
